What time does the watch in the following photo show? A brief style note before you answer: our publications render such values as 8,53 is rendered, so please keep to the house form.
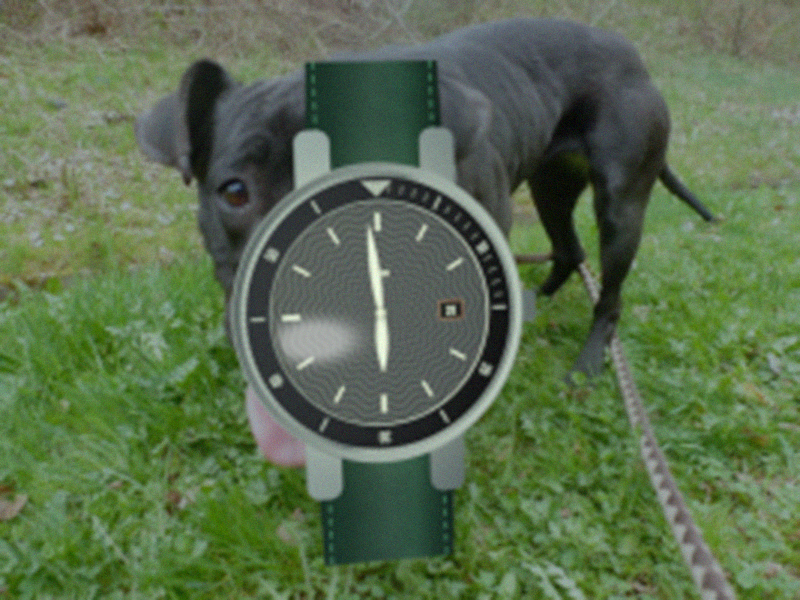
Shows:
5,59
